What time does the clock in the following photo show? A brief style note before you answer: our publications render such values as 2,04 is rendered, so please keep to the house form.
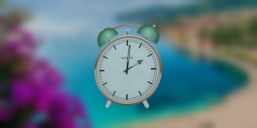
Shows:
2,01
